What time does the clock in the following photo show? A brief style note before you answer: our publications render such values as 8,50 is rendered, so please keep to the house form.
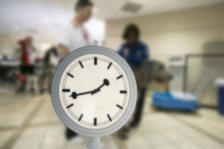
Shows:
1,43
